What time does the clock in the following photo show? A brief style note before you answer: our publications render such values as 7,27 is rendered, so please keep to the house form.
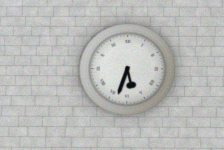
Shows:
5,33
